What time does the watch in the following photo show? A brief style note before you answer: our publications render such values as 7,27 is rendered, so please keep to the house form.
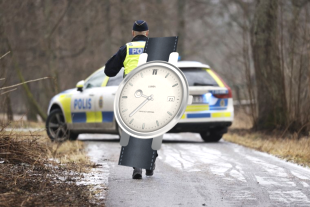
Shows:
9,37
